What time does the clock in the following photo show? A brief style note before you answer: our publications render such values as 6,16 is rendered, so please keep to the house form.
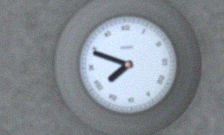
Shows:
7,49
